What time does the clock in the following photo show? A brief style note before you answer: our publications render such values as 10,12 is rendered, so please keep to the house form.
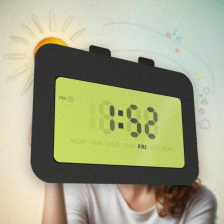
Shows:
1,52
